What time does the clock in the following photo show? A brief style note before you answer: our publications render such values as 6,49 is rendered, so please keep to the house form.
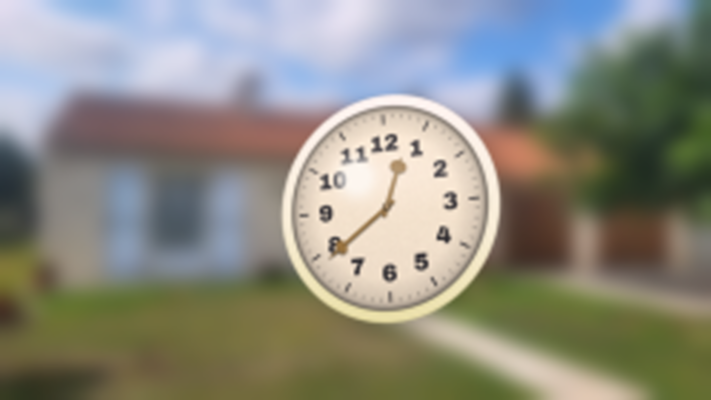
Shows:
12,39
